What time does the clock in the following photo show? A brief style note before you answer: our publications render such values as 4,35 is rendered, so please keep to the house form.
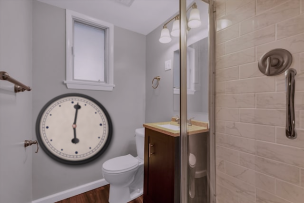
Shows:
6,02
